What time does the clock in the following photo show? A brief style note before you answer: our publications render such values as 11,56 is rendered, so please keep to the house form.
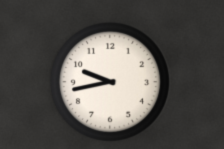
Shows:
9,43
